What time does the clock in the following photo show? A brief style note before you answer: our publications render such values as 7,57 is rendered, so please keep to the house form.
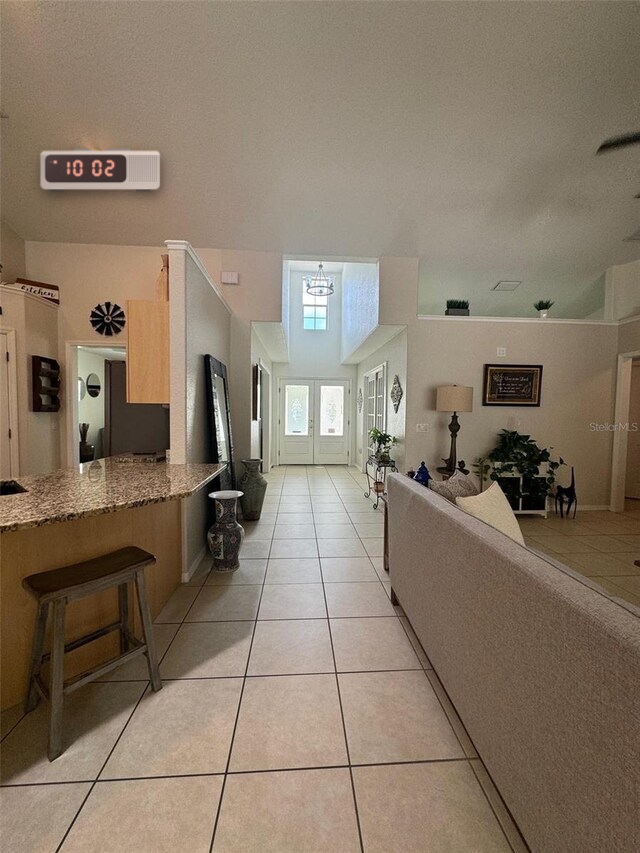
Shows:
10,02
